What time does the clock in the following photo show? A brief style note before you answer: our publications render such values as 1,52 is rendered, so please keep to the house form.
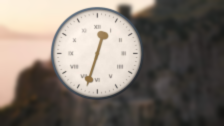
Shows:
12,33
